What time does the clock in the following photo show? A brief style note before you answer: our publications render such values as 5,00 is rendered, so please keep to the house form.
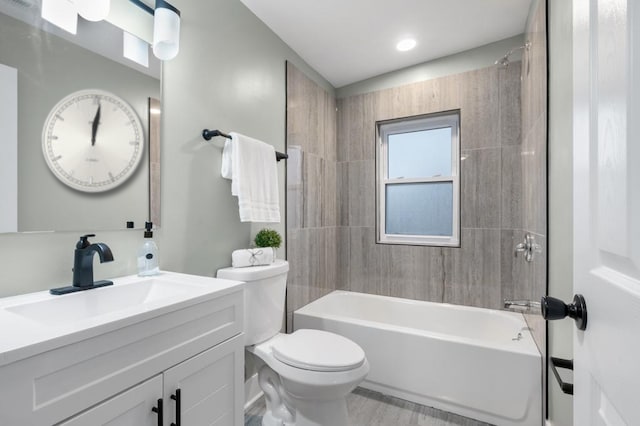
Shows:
12,01
